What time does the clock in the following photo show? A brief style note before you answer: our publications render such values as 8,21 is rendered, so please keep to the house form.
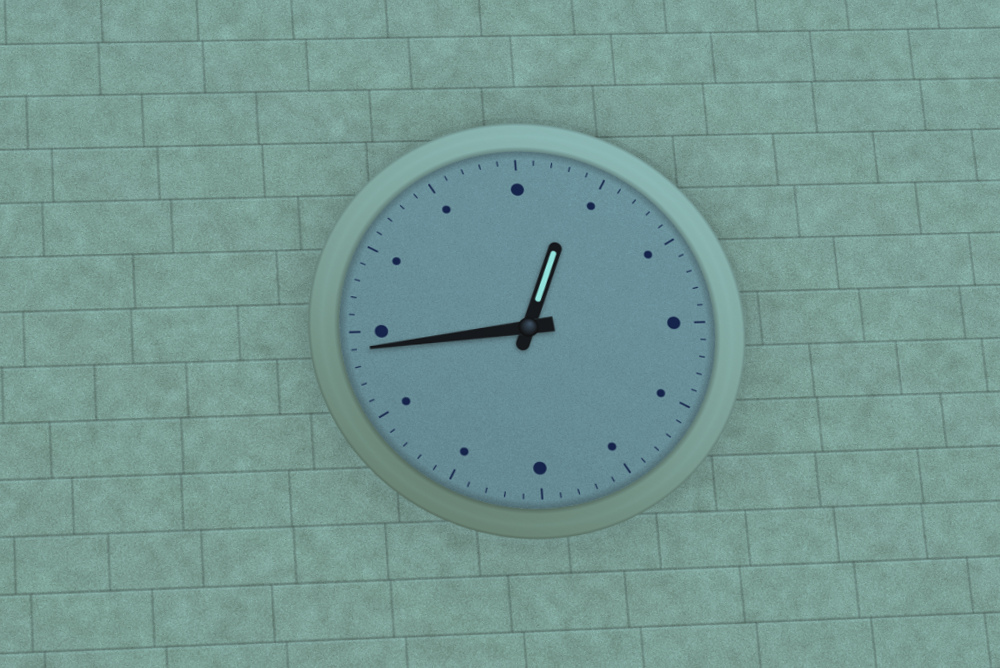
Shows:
12,44
